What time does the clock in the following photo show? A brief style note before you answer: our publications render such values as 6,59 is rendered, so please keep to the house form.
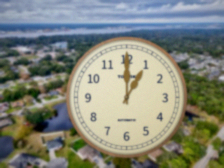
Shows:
1,00
